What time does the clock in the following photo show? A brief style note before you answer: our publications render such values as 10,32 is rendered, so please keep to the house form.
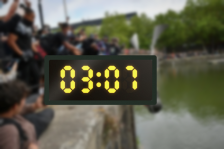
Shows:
3,07
